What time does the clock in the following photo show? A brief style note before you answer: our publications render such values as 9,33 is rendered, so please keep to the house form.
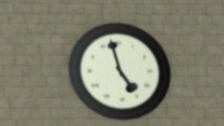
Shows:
4,58
